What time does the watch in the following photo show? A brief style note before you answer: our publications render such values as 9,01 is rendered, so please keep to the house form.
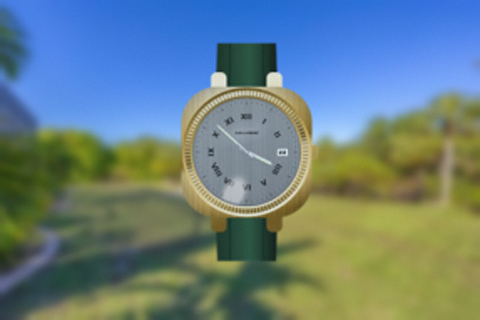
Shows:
3,52
